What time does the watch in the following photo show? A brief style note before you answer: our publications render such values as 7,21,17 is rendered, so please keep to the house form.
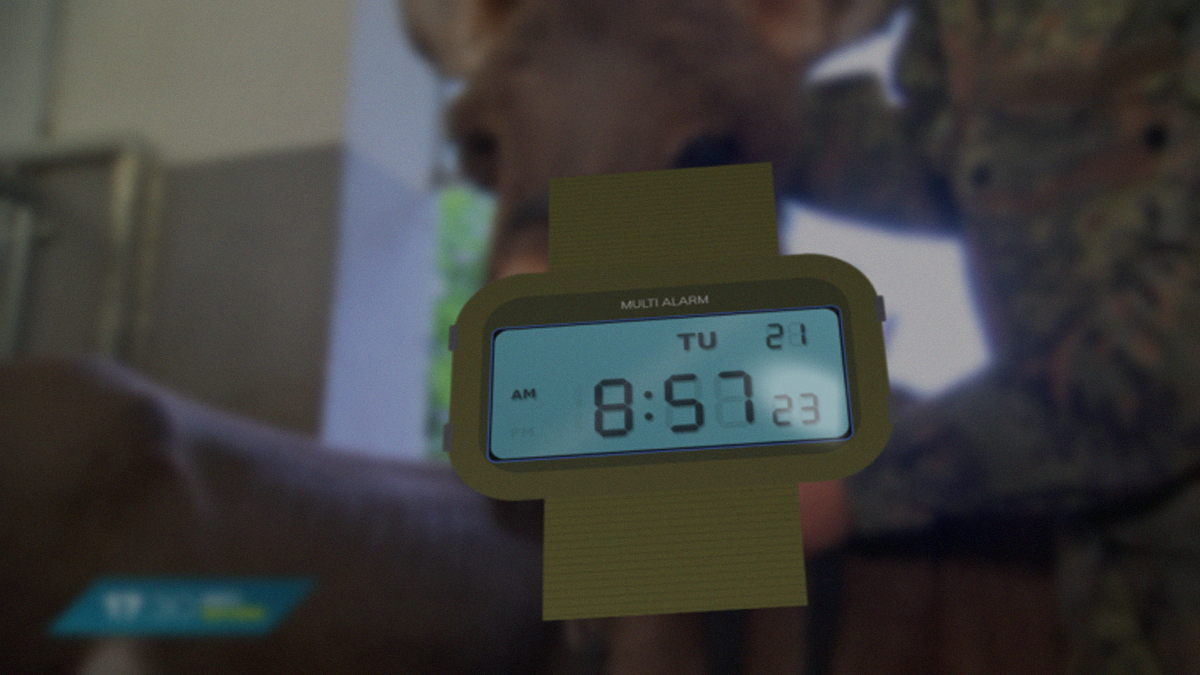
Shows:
8,57,23
